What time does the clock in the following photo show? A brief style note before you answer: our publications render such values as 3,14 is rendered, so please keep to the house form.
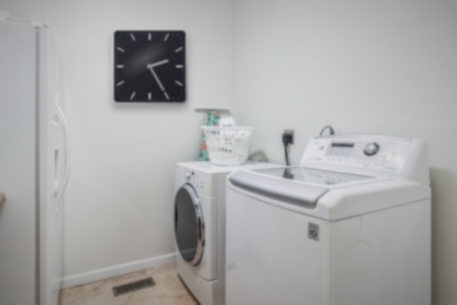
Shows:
2,25
